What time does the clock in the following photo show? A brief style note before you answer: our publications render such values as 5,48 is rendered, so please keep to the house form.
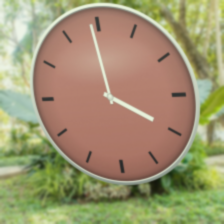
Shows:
3,59
